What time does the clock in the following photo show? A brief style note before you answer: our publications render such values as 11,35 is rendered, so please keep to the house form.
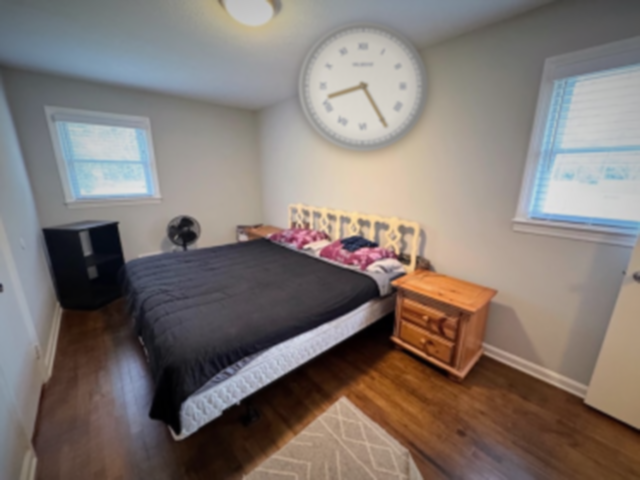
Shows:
8,25
